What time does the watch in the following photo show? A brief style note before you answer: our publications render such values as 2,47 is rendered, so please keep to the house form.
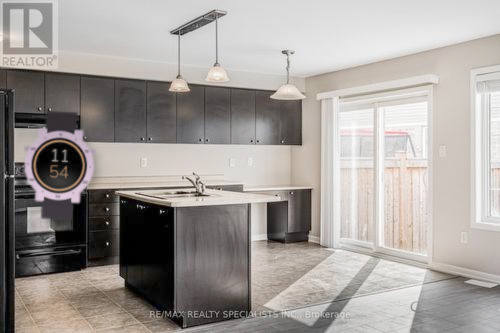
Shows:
11,54
